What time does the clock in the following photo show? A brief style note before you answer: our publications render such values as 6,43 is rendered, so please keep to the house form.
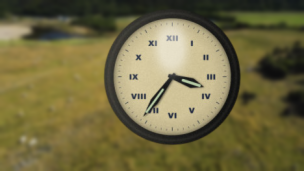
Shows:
3,36
